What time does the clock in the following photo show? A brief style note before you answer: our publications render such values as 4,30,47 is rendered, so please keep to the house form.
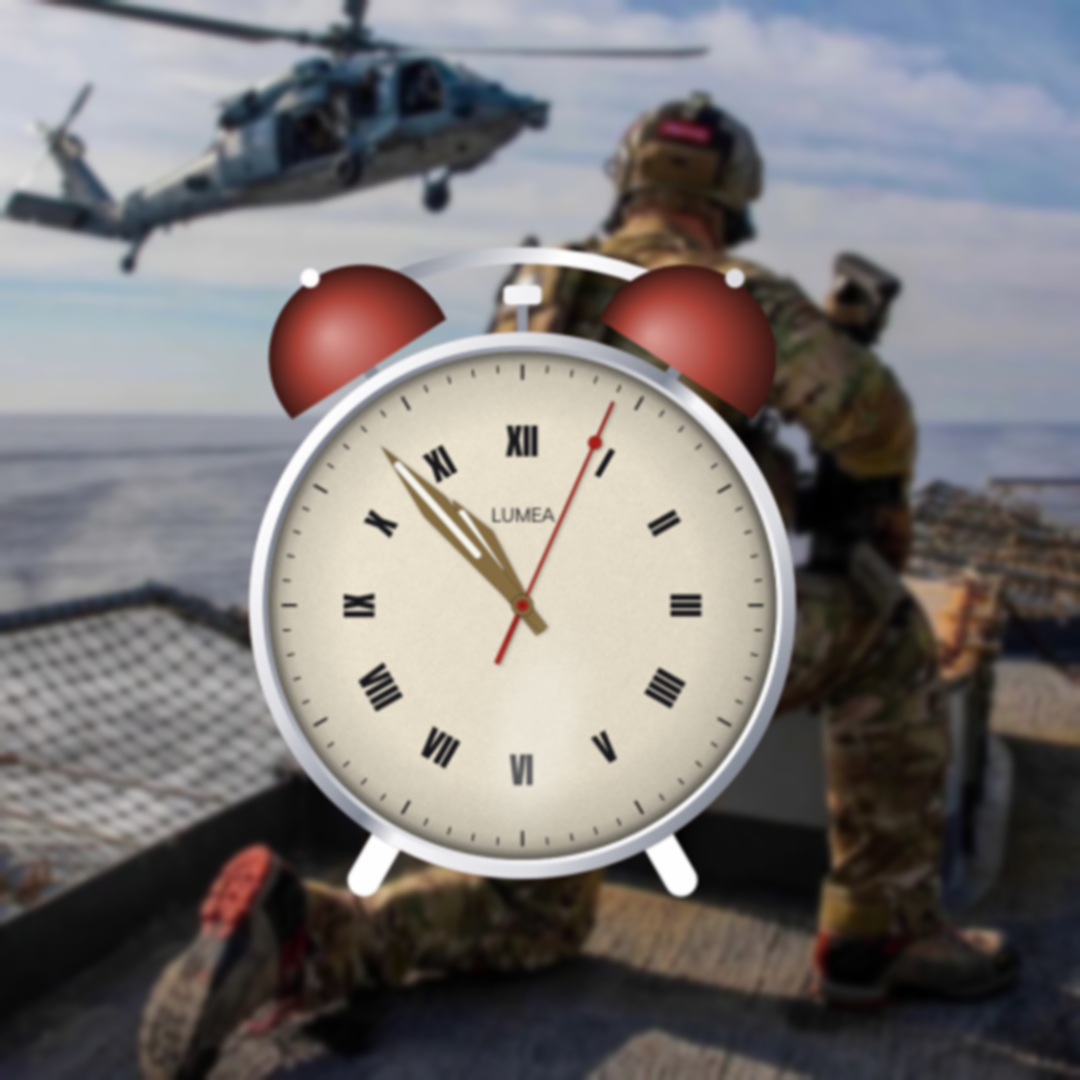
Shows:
10,53,04
